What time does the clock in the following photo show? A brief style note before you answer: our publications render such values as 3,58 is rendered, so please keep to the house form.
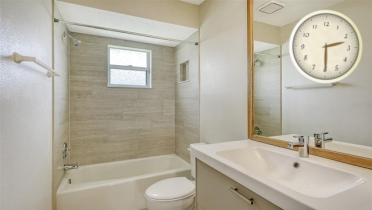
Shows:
2,30
